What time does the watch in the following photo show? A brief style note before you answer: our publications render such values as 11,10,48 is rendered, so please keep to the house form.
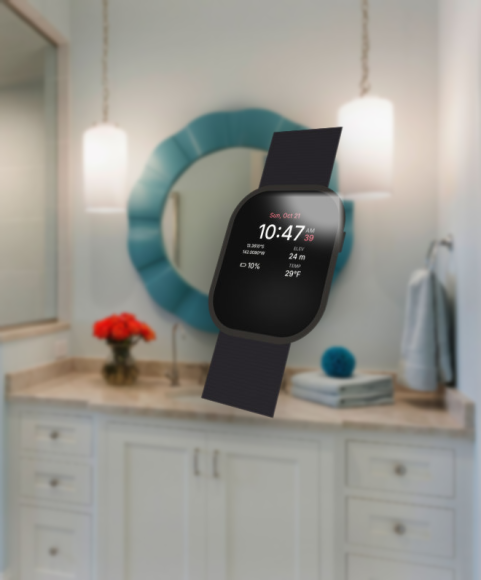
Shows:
10,47,39
